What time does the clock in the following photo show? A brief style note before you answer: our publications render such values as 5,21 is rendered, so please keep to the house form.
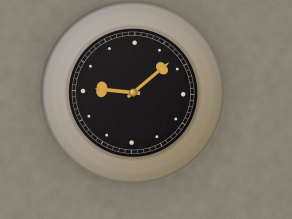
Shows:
9,08
